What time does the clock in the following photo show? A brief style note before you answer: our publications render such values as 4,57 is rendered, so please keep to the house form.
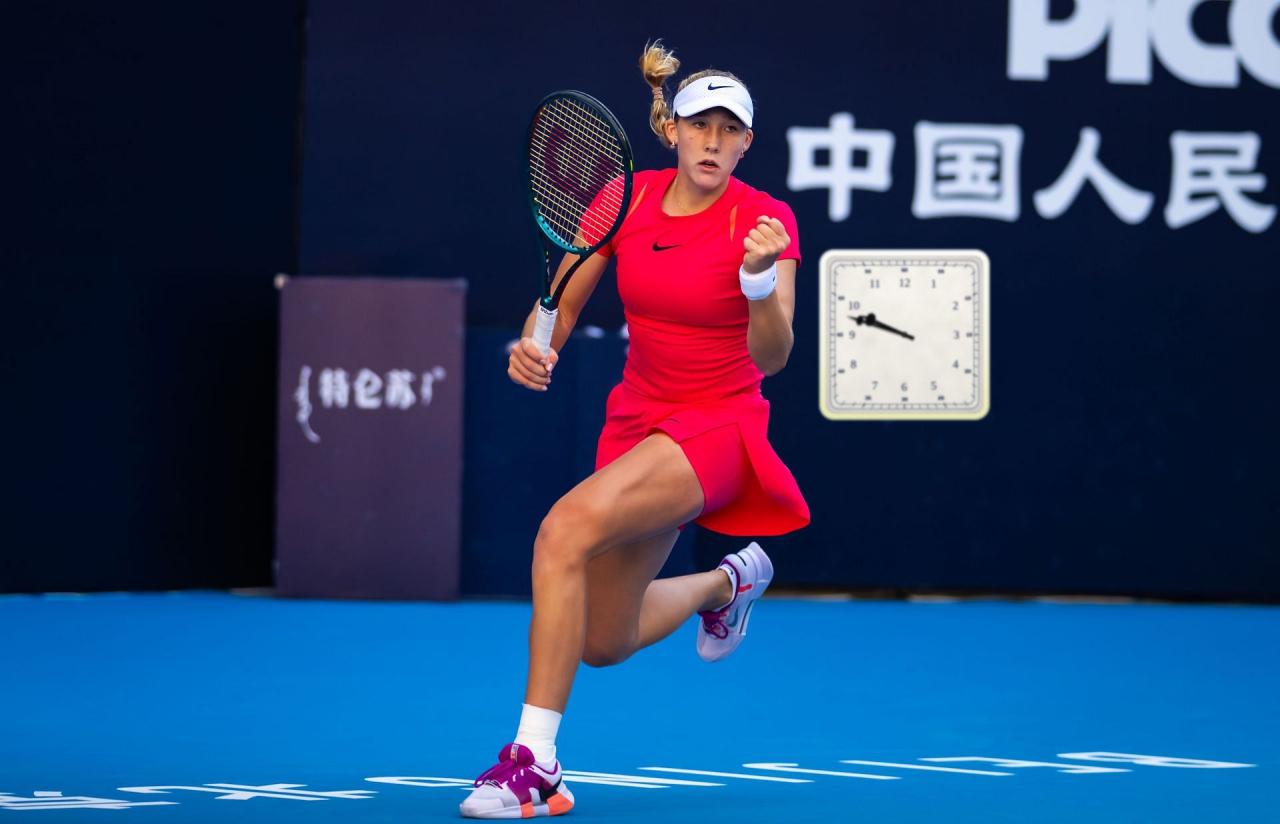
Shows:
9,48
